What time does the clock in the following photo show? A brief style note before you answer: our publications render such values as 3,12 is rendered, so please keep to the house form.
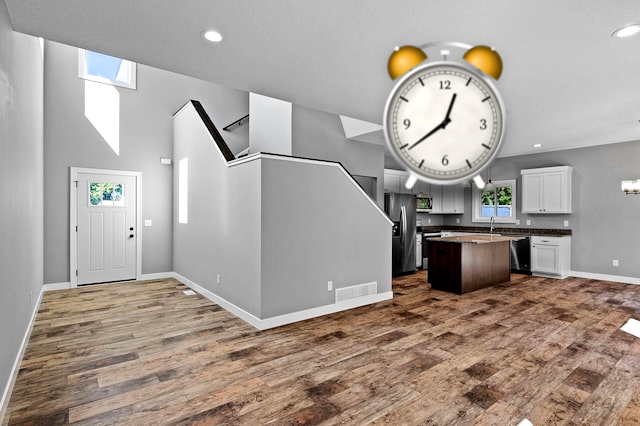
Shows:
12,39
